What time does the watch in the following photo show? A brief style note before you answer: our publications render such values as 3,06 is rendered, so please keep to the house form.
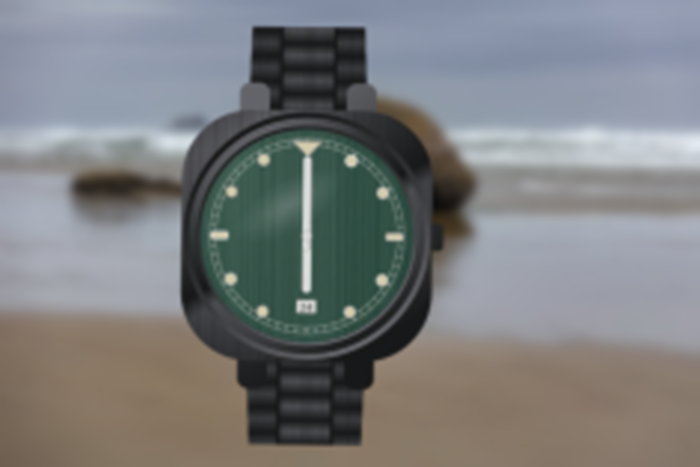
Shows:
6,00
